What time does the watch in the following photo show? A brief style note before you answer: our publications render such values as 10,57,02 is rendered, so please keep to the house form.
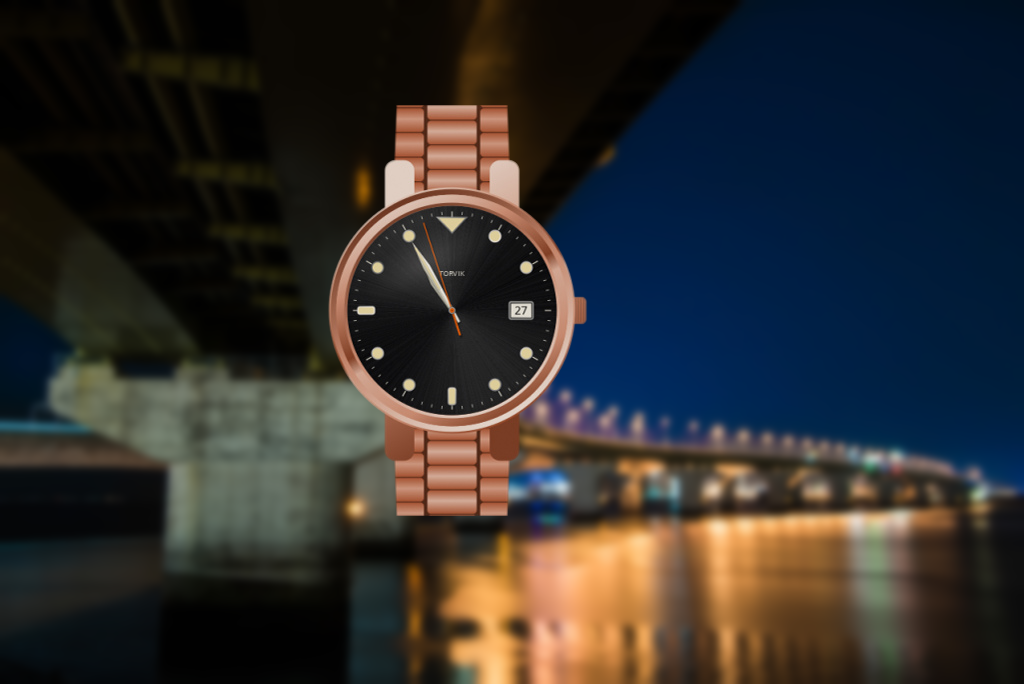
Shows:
10,54,57
